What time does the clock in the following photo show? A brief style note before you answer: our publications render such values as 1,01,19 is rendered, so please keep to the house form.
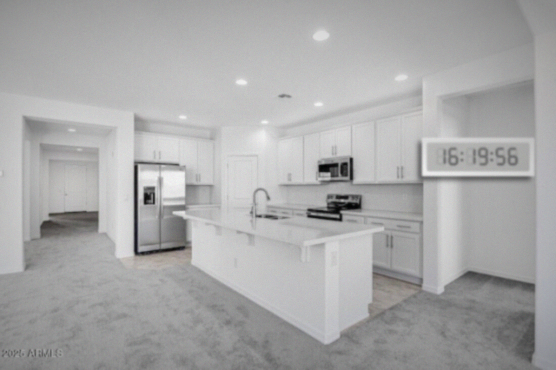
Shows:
16,19,56
